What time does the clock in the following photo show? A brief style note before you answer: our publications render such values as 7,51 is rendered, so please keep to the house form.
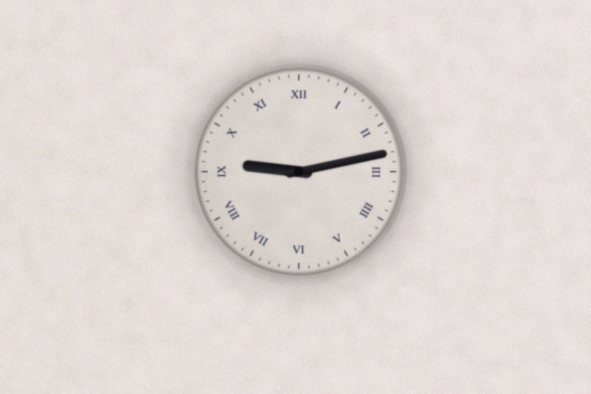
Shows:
9,13
